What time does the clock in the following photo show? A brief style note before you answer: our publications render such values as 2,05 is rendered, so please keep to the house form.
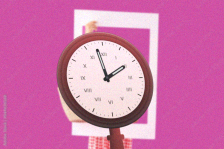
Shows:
1,58
